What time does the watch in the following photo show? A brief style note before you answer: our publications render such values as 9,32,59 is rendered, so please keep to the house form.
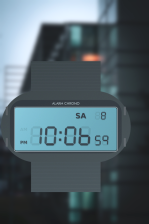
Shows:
10,06,59
